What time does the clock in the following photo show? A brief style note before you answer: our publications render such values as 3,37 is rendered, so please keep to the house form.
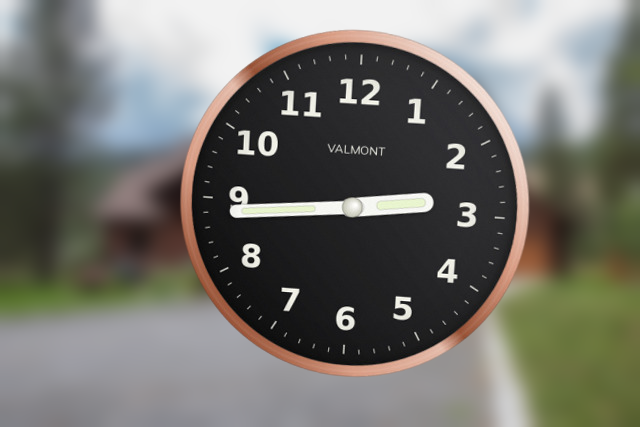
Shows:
2,44
